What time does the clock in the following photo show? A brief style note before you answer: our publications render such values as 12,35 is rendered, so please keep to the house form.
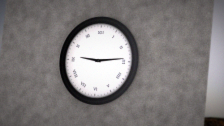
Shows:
9,14
